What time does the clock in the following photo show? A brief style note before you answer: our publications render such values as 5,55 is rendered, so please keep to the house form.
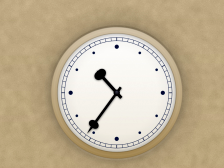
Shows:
10,36
